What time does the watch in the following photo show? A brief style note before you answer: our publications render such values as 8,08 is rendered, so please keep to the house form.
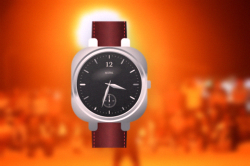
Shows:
3,33
